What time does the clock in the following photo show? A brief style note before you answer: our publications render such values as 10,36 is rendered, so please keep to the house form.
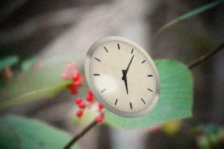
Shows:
6,06
